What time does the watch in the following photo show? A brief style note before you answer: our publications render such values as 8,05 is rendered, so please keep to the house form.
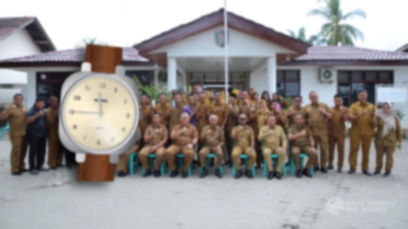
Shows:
11,45
